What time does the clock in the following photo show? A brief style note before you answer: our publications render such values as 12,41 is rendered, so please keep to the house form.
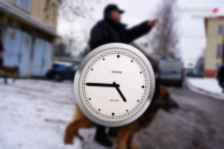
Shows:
4,45
